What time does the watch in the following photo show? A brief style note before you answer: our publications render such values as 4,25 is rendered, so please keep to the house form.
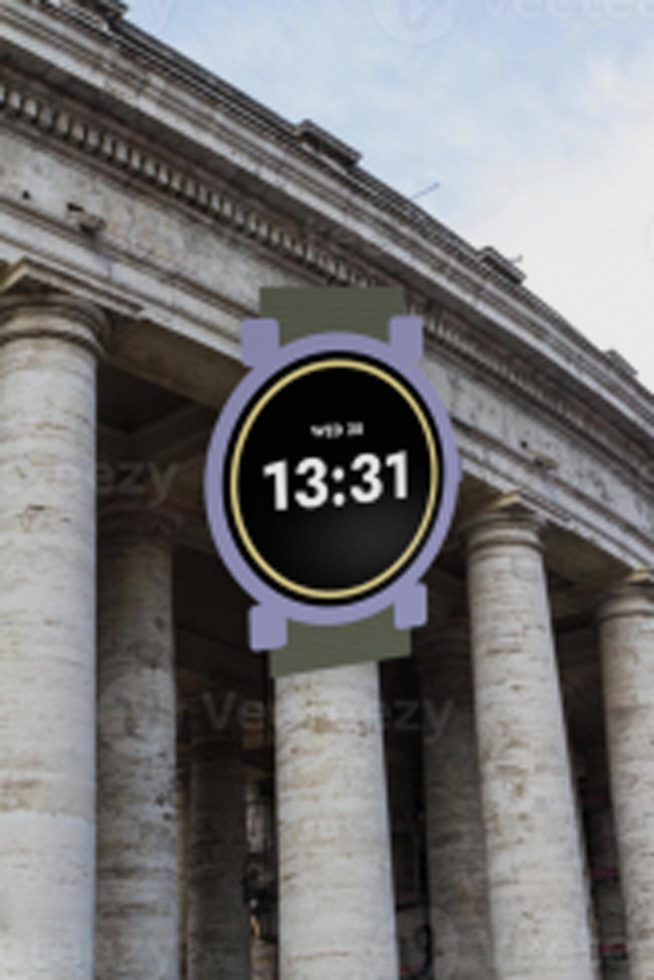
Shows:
13,31
